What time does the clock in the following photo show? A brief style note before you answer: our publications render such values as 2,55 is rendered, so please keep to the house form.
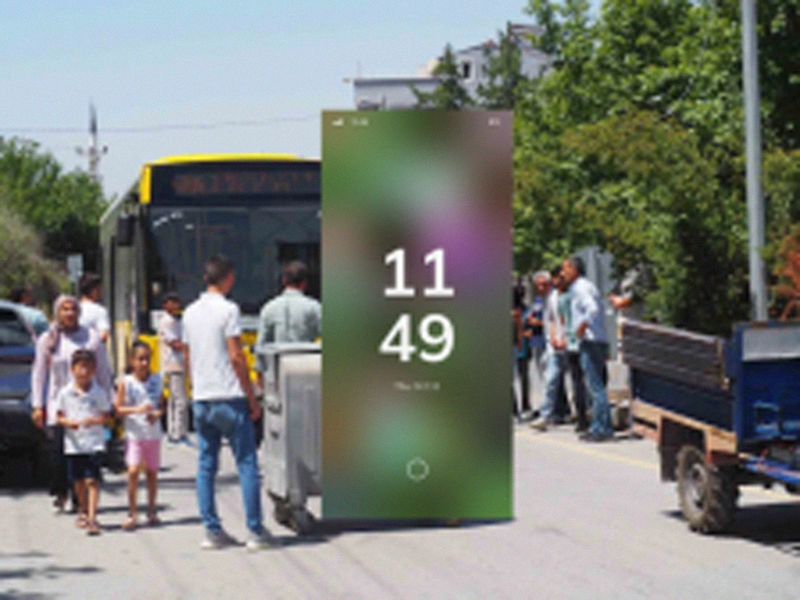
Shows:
11,49
